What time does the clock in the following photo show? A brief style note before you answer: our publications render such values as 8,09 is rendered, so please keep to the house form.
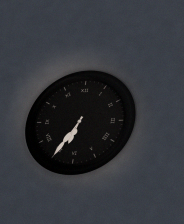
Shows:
6,35
